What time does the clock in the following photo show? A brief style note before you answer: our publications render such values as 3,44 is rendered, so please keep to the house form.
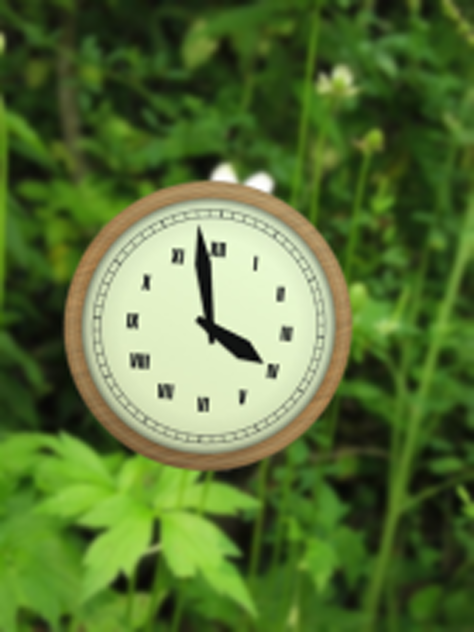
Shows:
3,58
